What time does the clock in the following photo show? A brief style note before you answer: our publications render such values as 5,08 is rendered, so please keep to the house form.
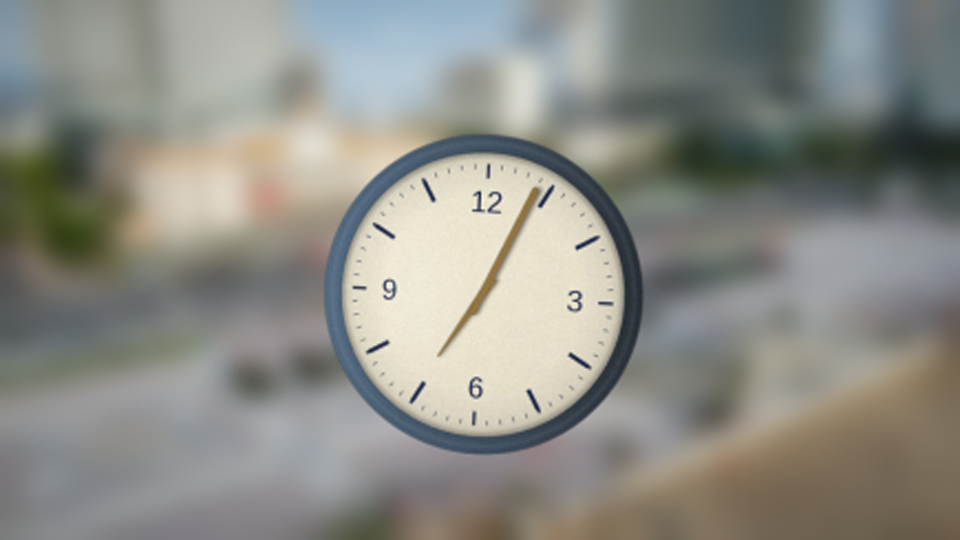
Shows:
7,04
